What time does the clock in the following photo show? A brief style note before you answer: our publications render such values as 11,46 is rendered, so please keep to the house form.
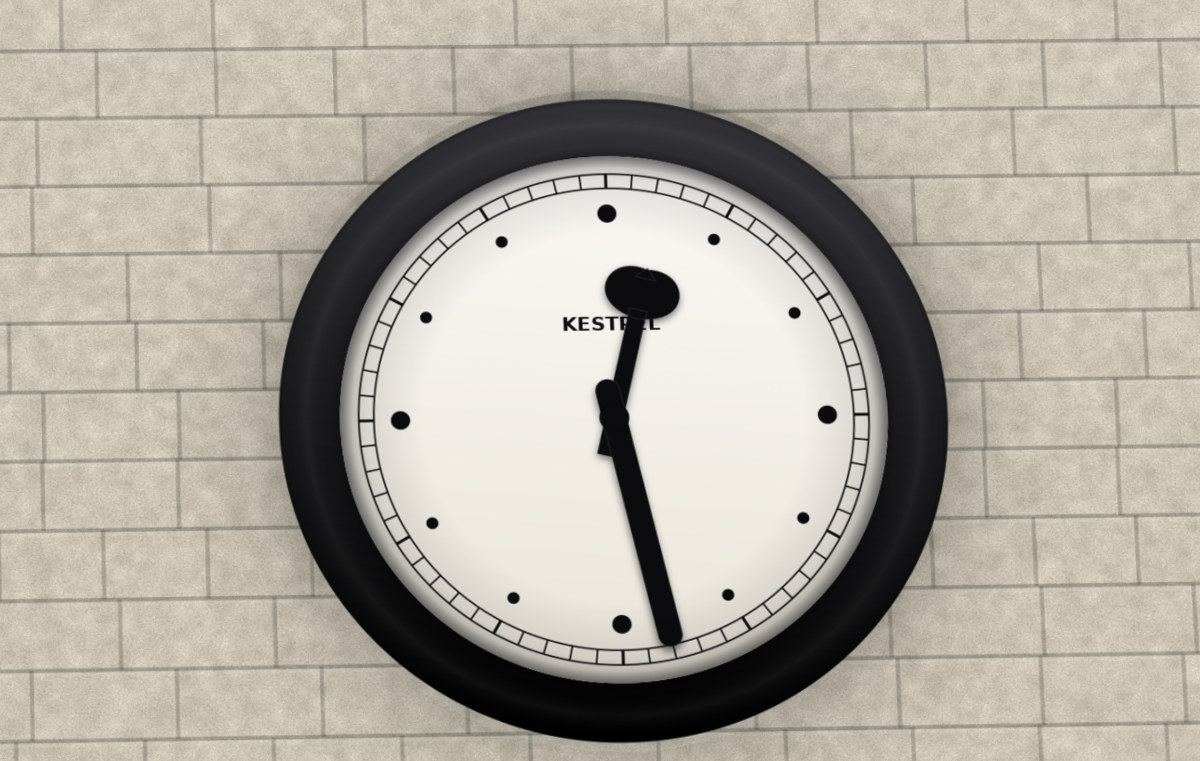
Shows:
12,28
